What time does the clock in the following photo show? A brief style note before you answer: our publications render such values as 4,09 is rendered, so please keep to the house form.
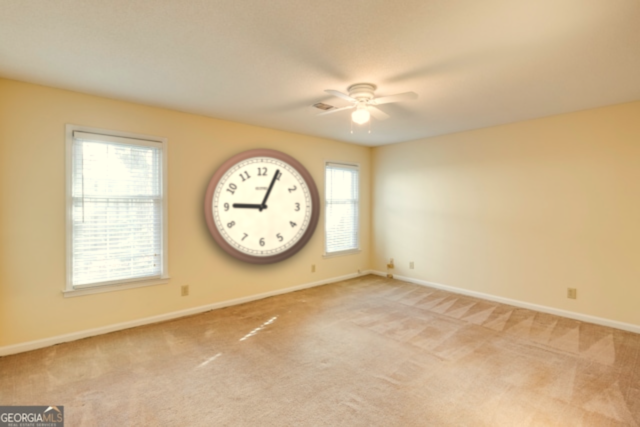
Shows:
9,04
